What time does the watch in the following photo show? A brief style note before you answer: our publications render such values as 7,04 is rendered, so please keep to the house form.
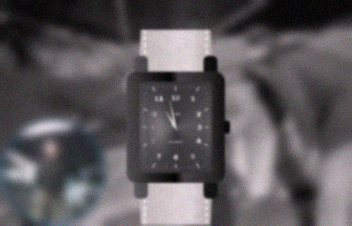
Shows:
10,58
